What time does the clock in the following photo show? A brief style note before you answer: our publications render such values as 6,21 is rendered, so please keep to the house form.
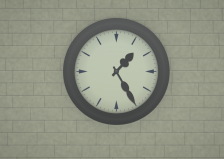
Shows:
1,25
